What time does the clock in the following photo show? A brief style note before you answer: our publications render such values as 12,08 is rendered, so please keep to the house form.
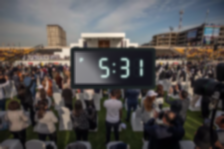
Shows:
5,31
